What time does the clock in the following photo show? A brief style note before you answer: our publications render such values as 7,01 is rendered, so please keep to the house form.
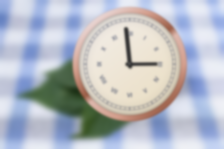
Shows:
2,59
